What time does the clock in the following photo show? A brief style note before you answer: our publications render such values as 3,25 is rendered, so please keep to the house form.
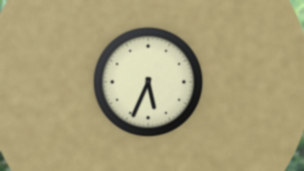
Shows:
5,34
